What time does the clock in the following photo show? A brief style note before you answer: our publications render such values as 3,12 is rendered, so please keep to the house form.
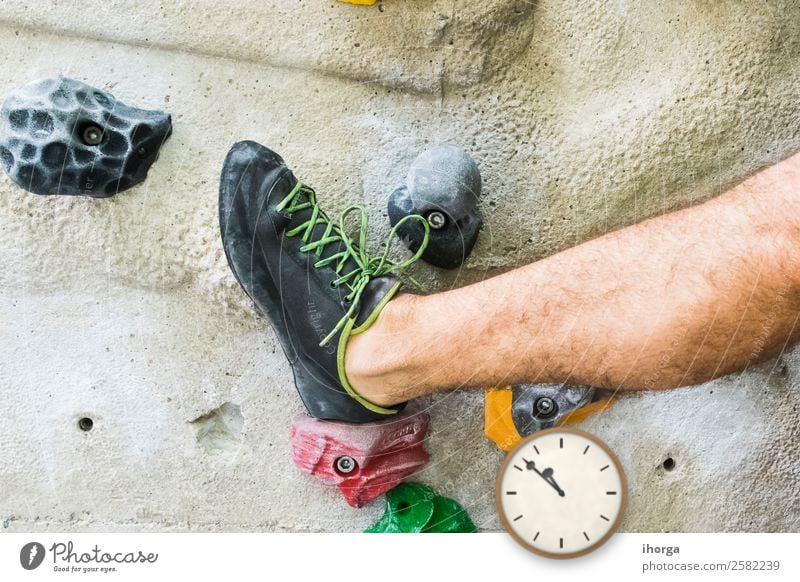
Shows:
10,52
